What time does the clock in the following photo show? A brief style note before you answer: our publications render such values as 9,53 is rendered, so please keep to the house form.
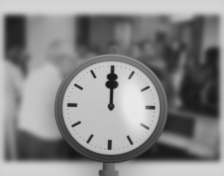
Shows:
12,00
